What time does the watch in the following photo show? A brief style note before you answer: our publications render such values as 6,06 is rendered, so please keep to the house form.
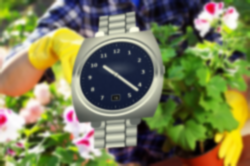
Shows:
10,22
